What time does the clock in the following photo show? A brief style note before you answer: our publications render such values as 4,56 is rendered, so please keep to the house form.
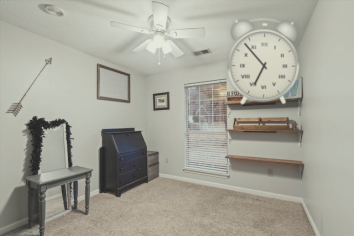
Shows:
6,53
